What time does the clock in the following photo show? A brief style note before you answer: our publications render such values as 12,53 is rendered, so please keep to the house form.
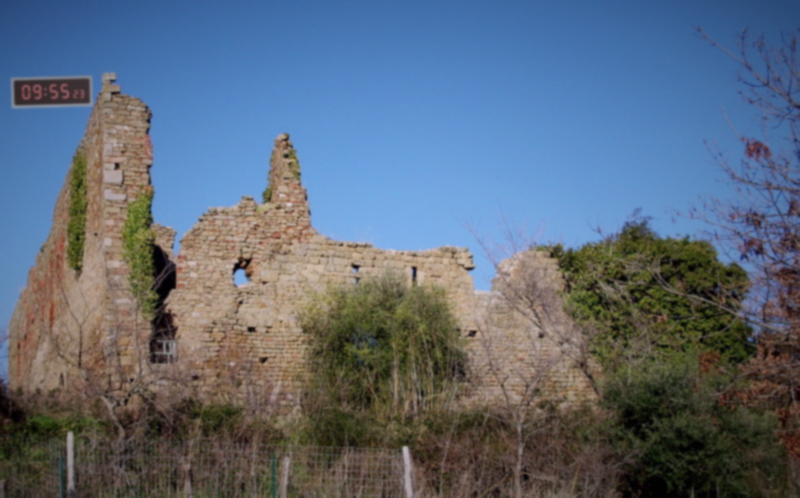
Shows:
9,55
